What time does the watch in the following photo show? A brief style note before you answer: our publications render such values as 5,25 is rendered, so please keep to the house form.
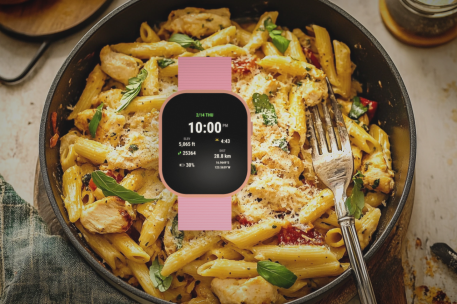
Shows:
10,00
